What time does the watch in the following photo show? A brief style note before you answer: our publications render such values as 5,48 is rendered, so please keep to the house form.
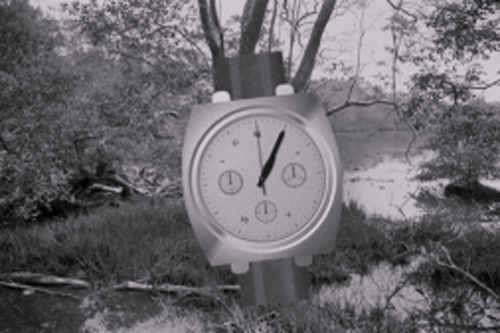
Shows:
1,05
